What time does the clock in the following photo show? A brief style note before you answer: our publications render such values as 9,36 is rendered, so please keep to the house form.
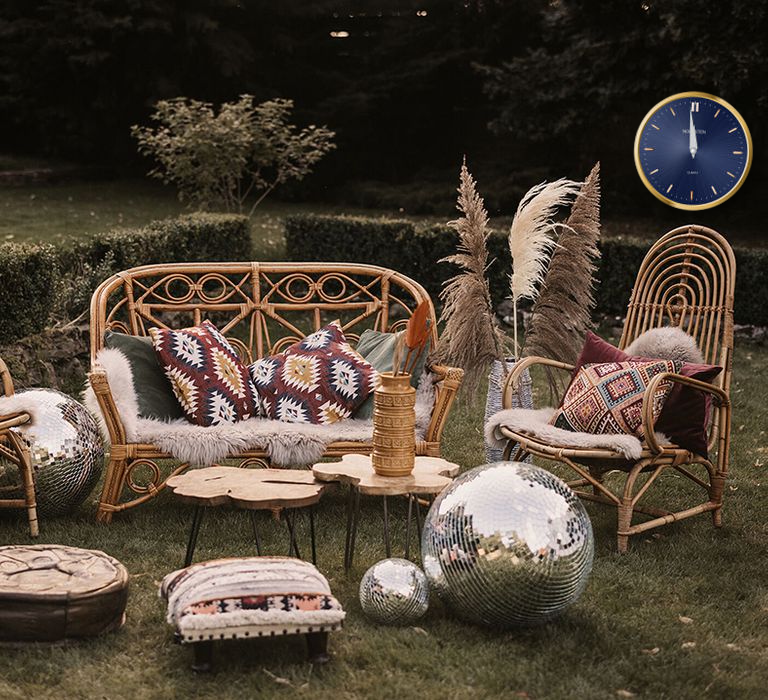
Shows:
11,59
